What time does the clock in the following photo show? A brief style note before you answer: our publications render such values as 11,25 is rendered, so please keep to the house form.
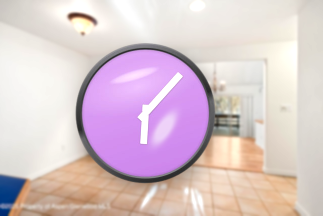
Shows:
6,07
